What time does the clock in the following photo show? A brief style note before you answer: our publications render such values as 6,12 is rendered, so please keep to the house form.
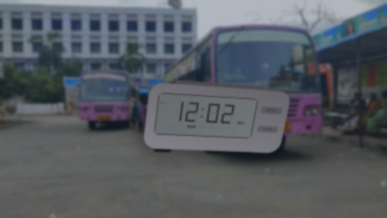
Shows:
12,02
